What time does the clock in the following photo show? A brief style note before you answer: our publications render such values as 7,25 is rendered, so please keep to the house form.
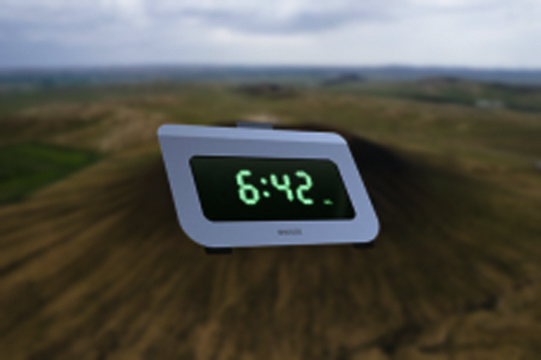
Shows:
6,42
